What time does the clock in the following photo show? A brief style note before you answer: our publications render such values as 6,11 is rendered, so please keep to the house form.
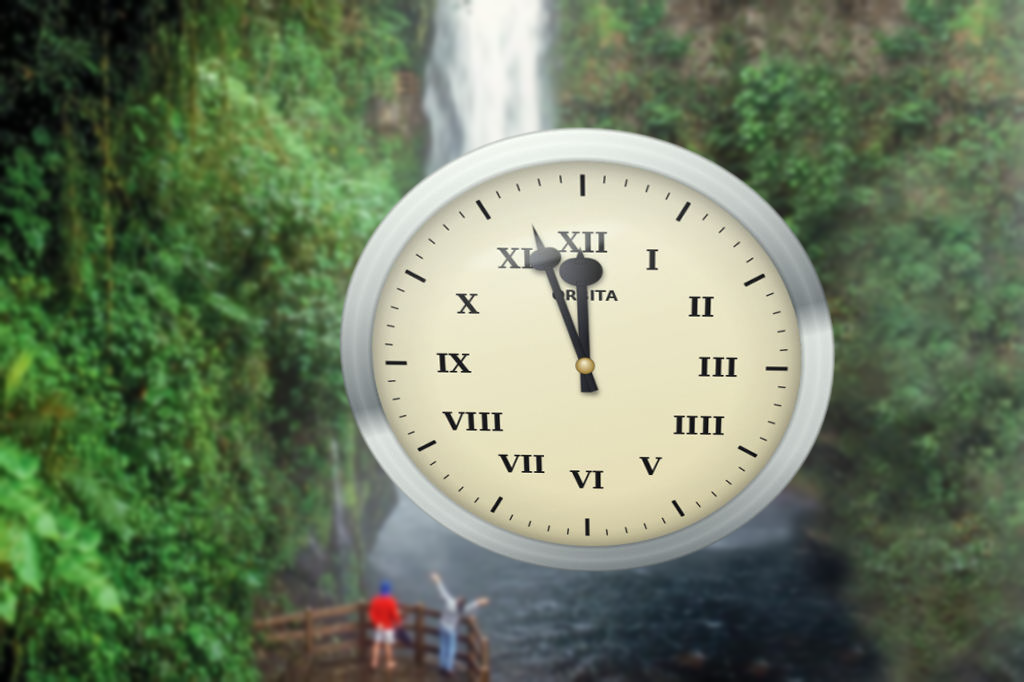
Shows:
11,57
